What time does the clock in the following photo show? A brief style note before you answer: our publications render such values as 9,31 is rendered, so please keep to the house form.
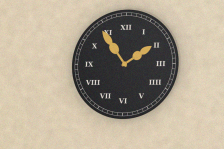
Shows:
1,54
